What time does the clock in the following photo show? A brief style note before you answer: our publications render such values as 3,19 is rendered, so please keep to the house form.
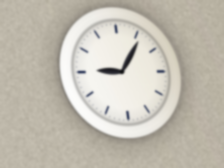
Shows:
9,06
